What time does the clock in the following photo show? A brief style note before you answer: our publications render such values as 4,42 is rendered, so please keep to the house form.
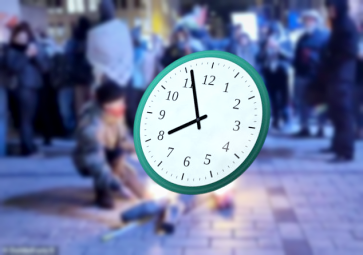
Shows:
7,56
